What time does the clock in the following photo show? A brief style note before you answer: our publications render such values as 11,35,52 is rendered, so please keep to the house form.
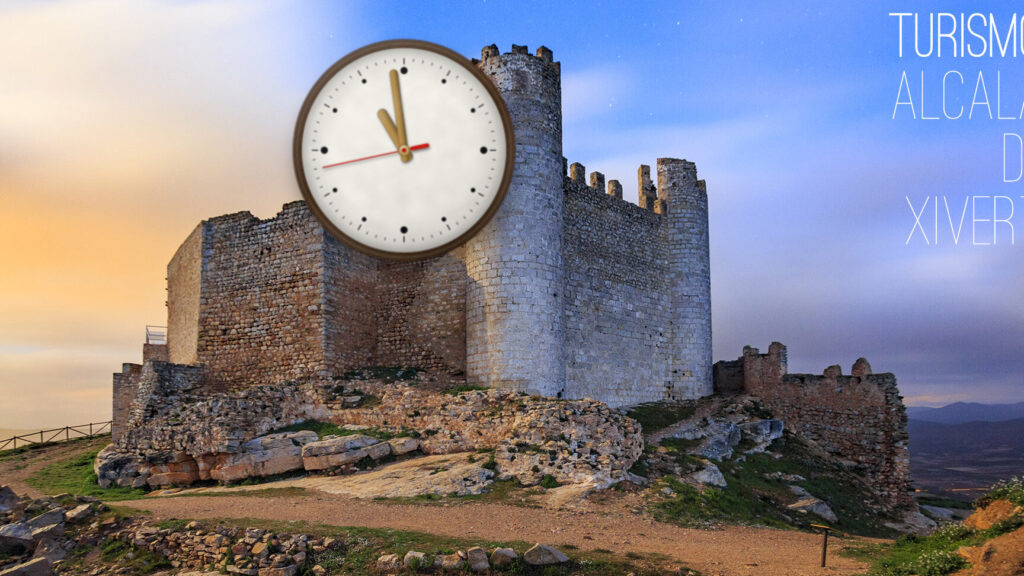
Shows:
10,58,43
